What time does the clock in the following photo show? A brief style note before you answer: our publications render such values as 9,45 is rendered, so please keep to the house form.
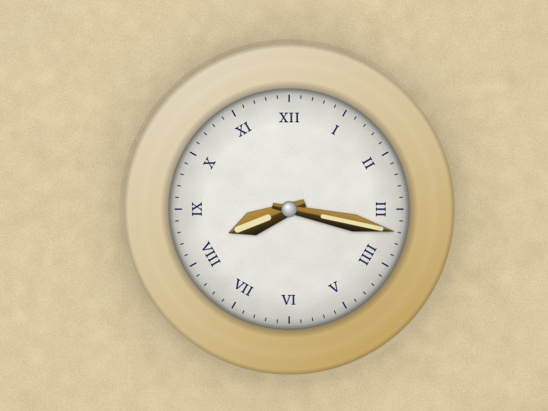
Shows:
8,17
